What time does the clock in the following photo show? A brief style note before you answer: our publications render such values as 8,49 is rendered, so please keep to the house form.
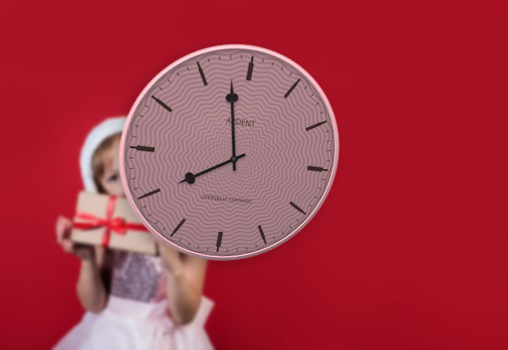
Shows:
7,58
